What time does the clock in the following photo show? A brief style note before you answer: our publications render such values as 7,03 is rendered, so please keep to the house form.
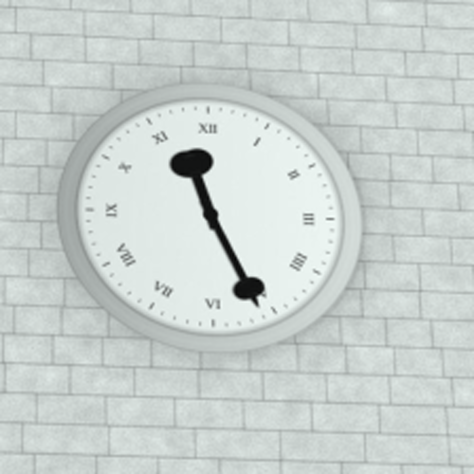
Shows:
11,26
